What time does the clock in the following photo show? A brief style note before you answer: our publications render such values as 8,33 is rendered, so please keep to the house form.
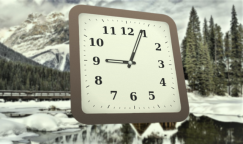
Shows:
9,04
